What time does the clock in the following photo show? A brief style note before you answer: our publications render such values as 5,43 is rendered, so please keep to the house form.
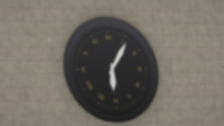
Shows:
6,06
